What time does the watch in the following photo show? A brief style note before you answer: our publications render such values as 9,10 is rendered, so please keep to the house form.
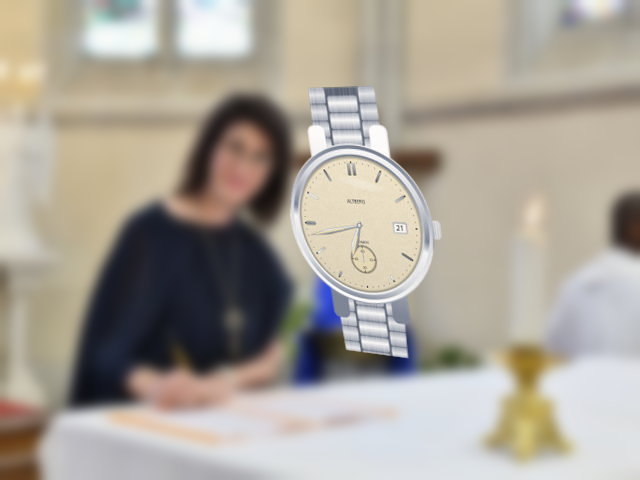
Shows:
6,43
